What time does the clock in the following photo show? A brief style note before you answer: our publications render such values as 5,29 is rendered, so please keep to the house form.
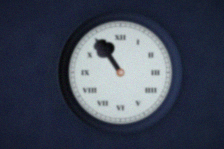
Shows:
10,54
